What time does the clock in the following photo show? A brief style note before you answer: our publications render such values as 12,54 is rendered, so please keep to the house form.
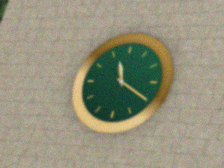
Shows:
11,20
